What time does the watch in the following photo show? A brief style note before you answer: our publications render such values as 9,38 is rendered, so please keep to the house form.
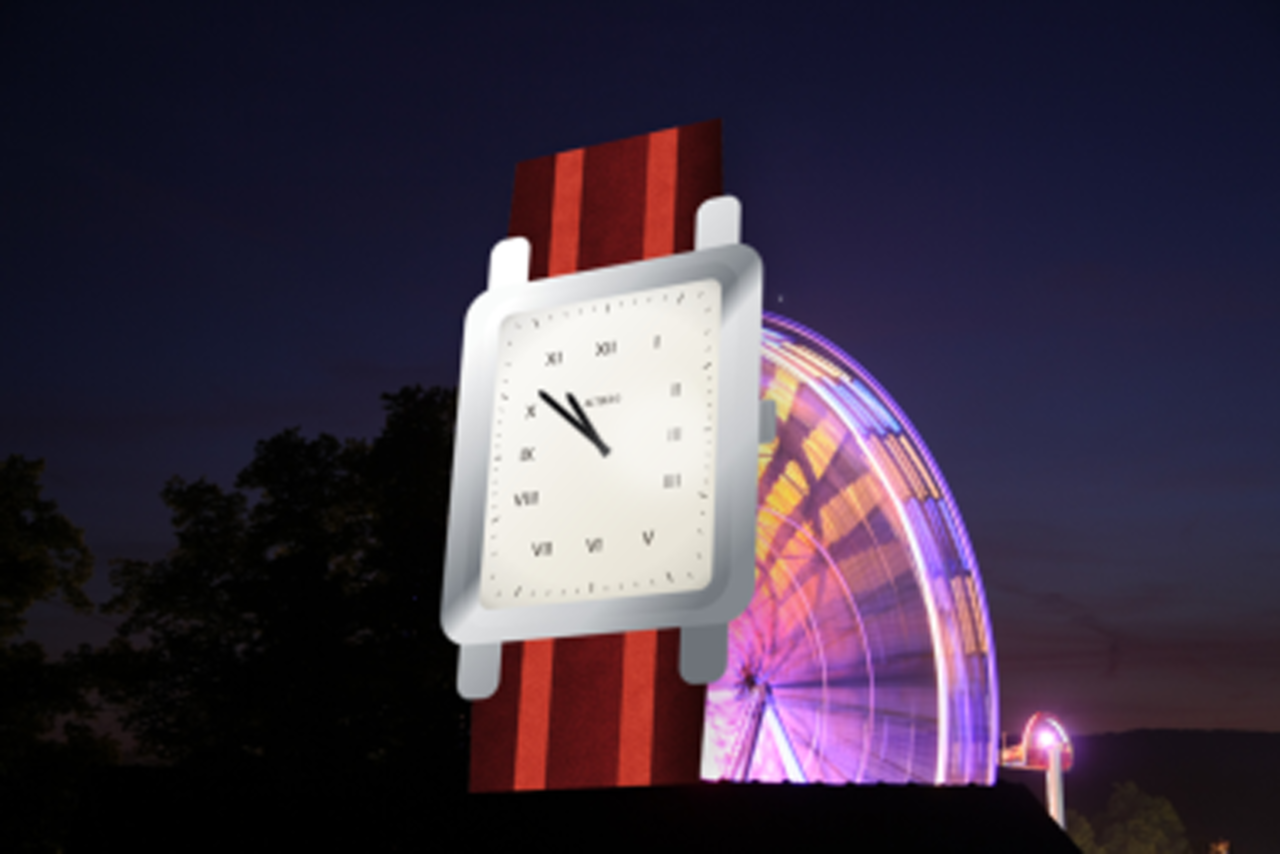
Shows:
10,52
